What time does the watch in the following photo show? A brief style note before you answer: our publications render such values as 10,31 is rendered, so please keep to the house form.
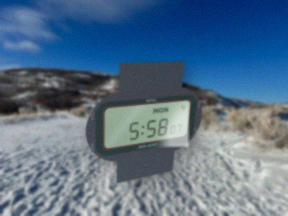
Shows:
5,58
